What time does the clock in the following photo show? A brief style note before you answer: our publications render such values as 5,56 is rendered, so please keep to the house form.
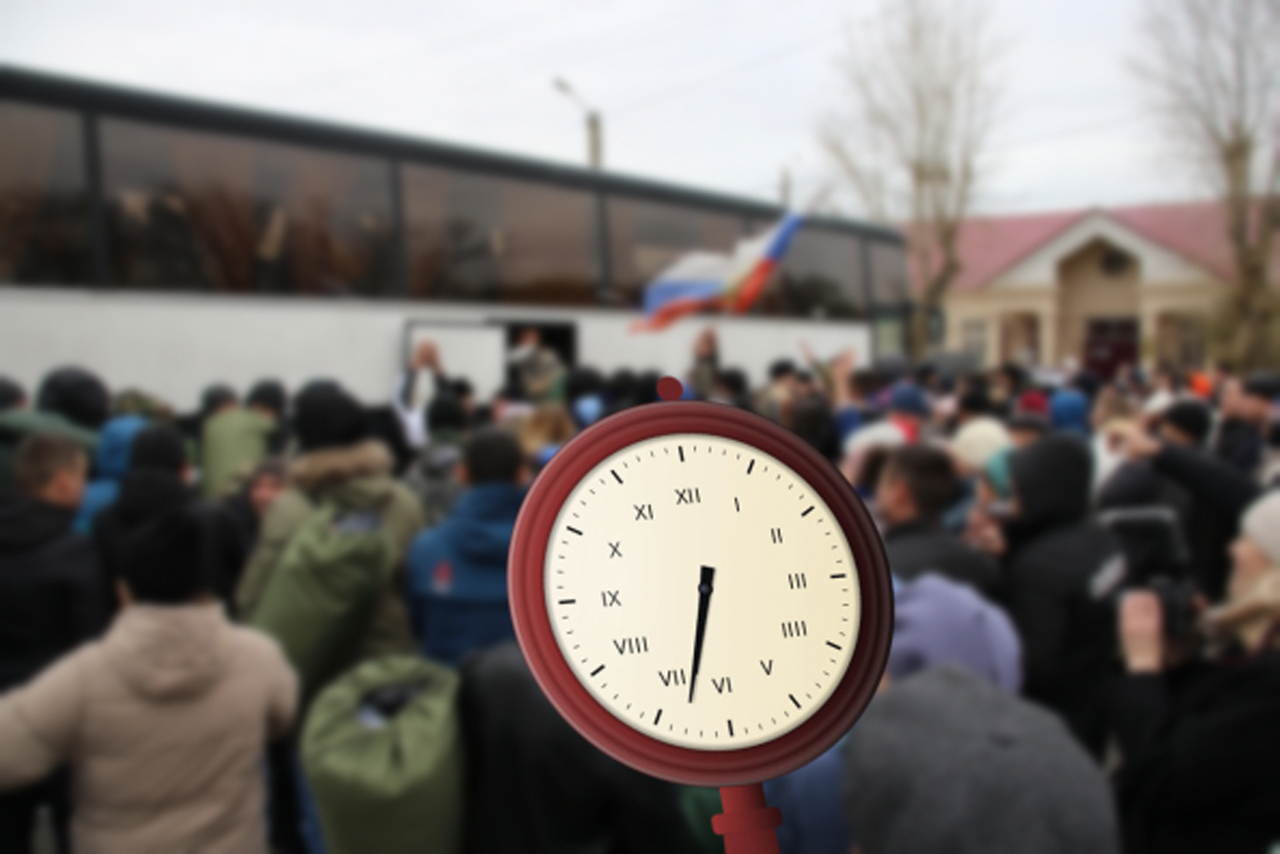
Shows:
6,33
